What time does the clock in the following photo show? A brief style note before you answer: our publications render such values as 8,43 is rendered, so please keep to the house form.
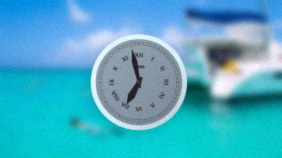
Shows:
6,58
